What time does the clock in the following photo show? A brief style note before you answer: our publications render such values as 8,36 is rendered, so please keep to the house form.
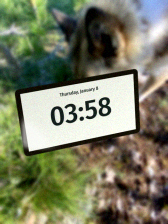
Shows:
3,58
